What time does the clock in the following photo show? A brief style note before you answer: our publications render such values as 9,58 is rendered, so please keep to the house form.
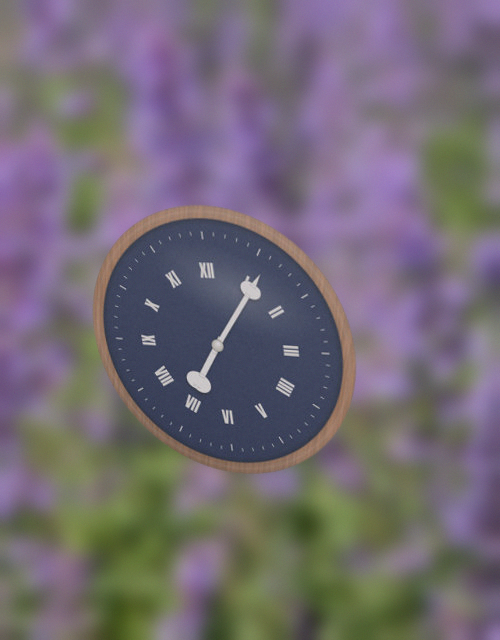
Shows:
7,06
